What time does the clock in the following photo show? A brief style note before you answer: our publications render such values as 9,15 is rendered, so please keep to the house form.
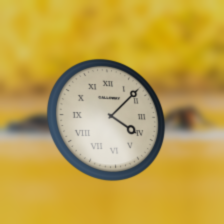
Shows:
4,08
